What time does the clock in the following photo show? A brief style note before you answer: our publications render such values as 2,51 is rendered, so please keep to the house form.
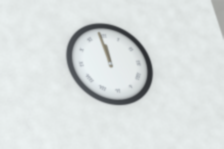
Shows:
11,59
